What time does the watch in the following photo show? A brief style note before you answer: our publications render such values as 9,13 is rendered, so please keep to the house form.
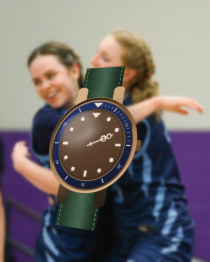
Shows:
2,11
